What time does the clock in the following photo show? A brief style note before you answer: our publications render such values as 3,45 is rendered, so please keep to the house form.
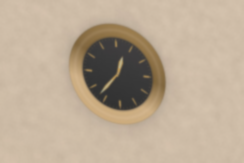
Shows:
12,37
